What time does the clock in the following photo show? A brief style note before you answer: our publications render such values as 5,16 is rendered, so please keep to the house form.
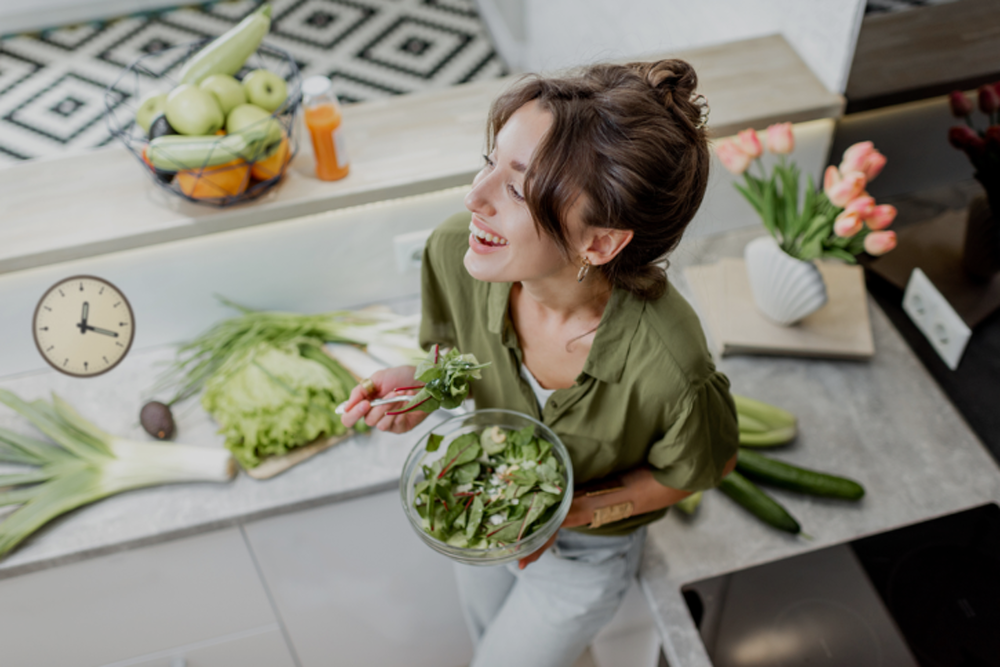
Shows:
12,18
